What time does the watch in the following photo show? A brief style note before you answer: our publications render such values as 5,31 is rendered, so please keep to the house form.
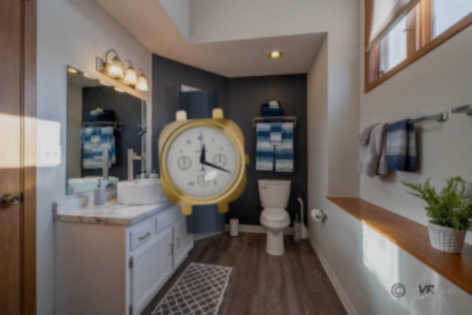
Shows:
12,19
